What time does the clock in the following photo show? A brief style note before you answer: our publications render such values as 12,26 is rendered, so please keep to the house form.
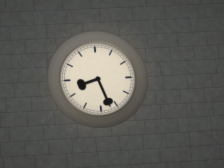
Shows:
8,27
